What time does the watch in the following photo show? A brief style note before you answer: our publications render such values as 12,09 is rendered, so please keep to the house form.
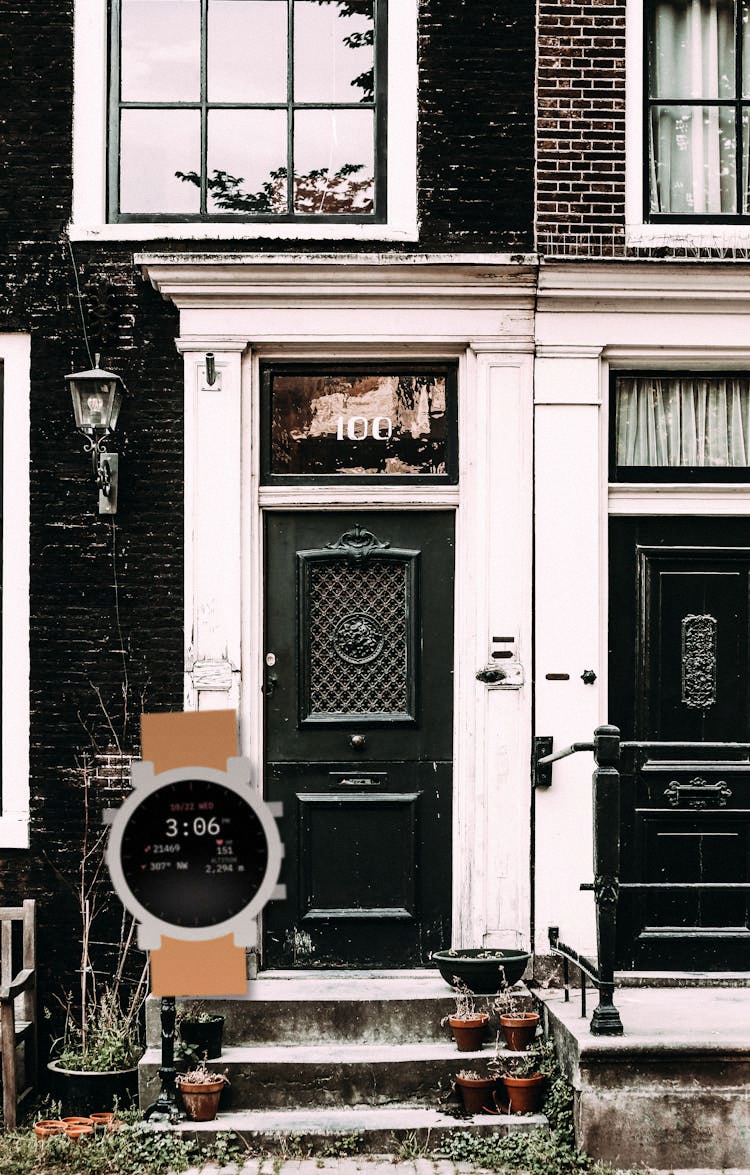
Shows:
3,06
